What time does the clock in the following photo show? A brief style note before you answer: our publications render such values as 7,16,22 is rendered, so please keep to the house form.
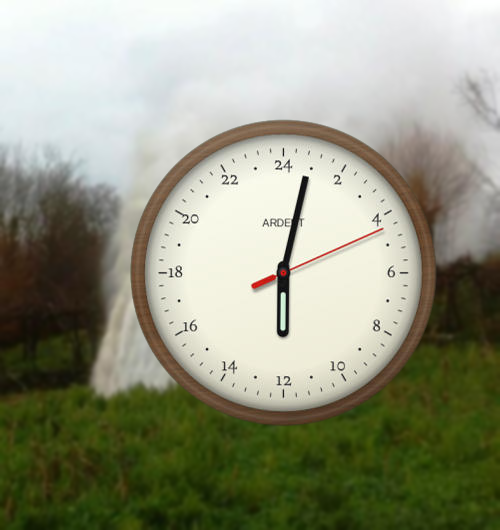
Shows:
12,02,11
